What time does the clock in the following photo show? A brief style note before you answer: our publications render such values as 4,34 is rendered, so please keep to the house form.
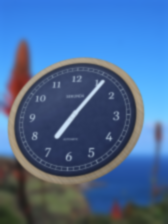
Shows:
7,06
